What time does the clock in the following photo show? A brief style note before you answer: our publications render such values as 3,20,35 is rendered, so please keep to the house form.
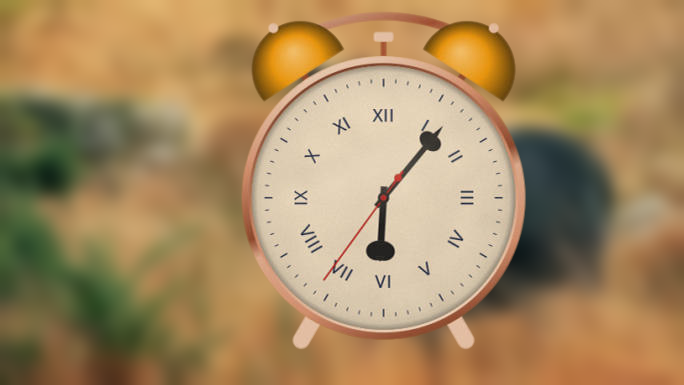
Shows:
6,06,36
